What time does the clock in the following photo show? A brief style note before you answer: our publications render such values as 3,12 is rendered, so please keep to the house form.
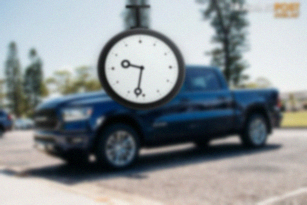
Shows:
9,32
